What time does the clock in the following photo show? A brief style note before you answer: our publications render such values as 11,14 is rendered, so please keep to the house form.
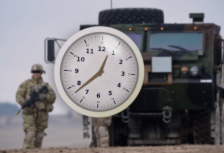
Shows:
12,38
